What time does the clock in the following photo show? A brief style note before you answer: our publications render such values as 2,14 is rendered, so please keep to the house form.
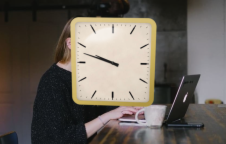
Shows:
9,48
